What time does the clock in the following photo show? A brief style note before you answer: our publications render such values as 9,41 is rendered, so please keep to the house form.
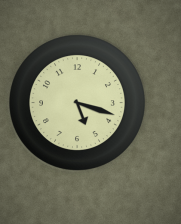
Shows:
5,18
